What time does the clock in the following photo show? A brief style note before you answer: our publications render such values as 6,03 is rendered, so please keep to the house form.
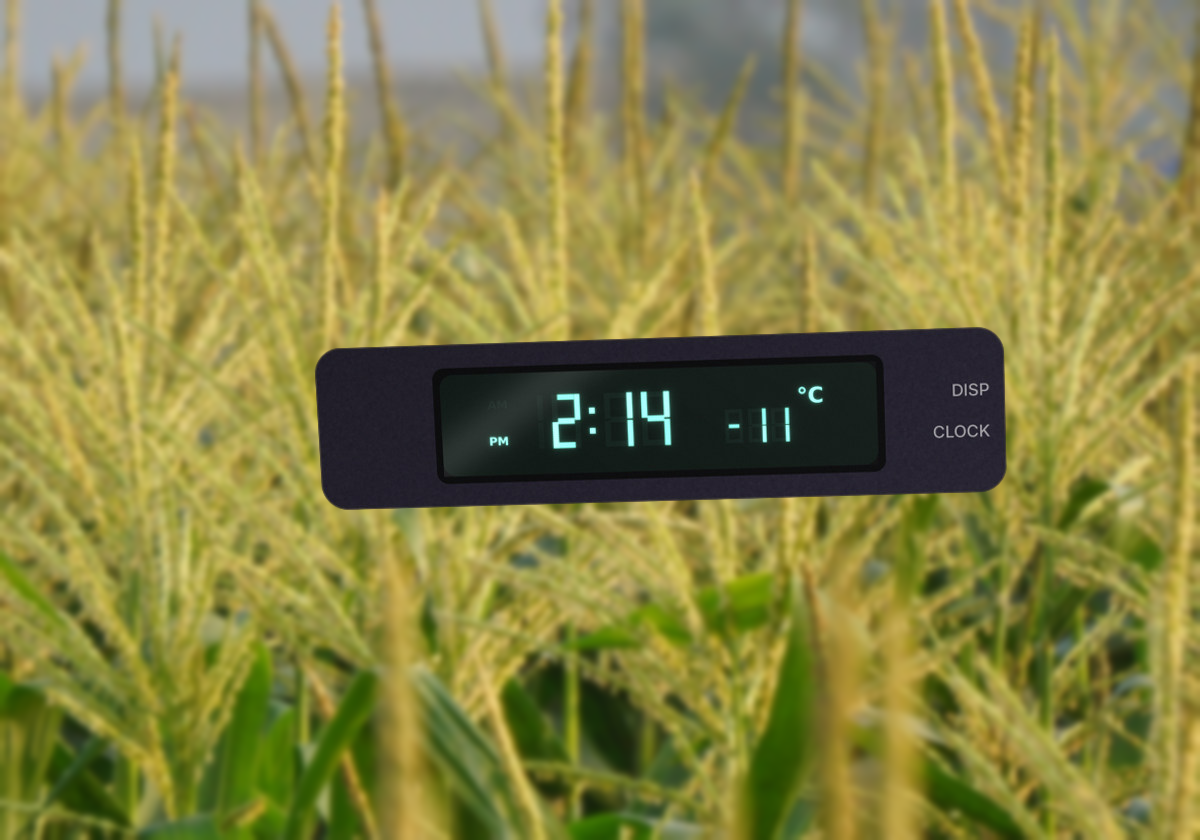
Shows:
2,14
